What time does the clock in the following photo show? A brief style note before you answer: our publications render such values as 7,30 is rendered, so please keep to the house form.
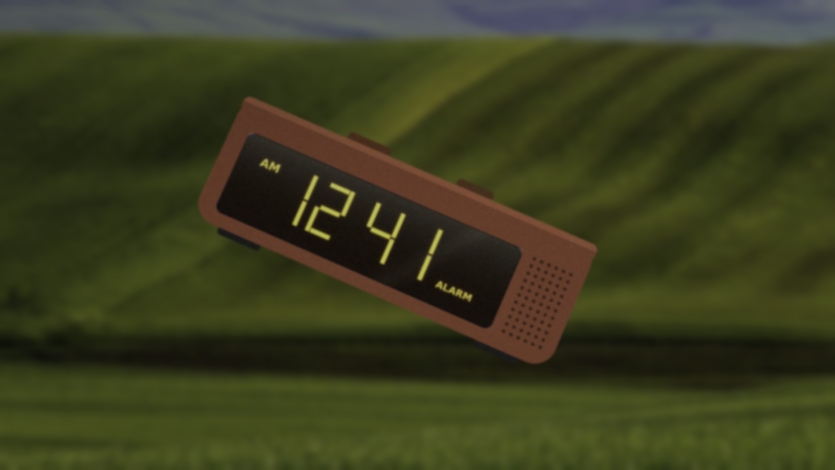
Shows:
12,41
